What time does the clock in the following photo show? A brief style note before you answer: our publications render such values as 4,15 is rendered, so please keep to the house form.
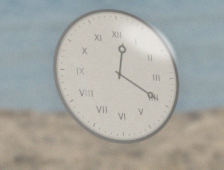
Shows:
12,20
